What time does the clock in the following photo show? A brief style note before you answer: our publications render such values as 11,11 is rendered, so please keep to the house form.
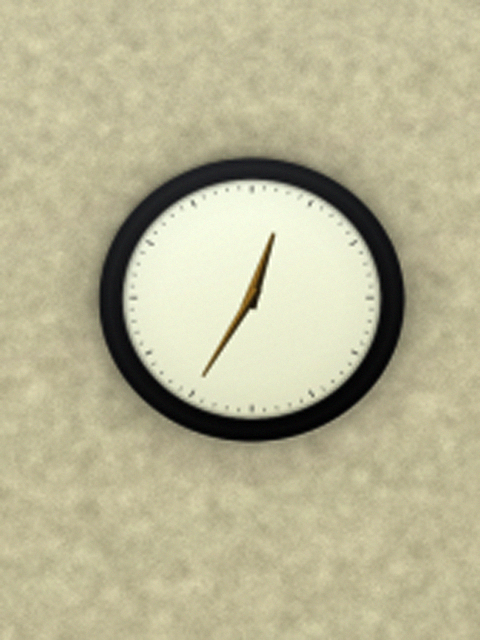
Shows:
12,35
